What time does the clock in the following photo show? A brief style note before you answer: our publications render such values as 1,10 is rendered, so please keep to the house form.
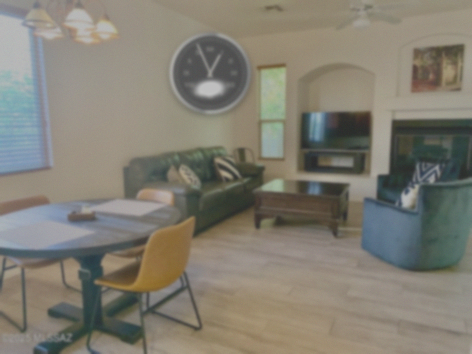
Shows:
12,56
